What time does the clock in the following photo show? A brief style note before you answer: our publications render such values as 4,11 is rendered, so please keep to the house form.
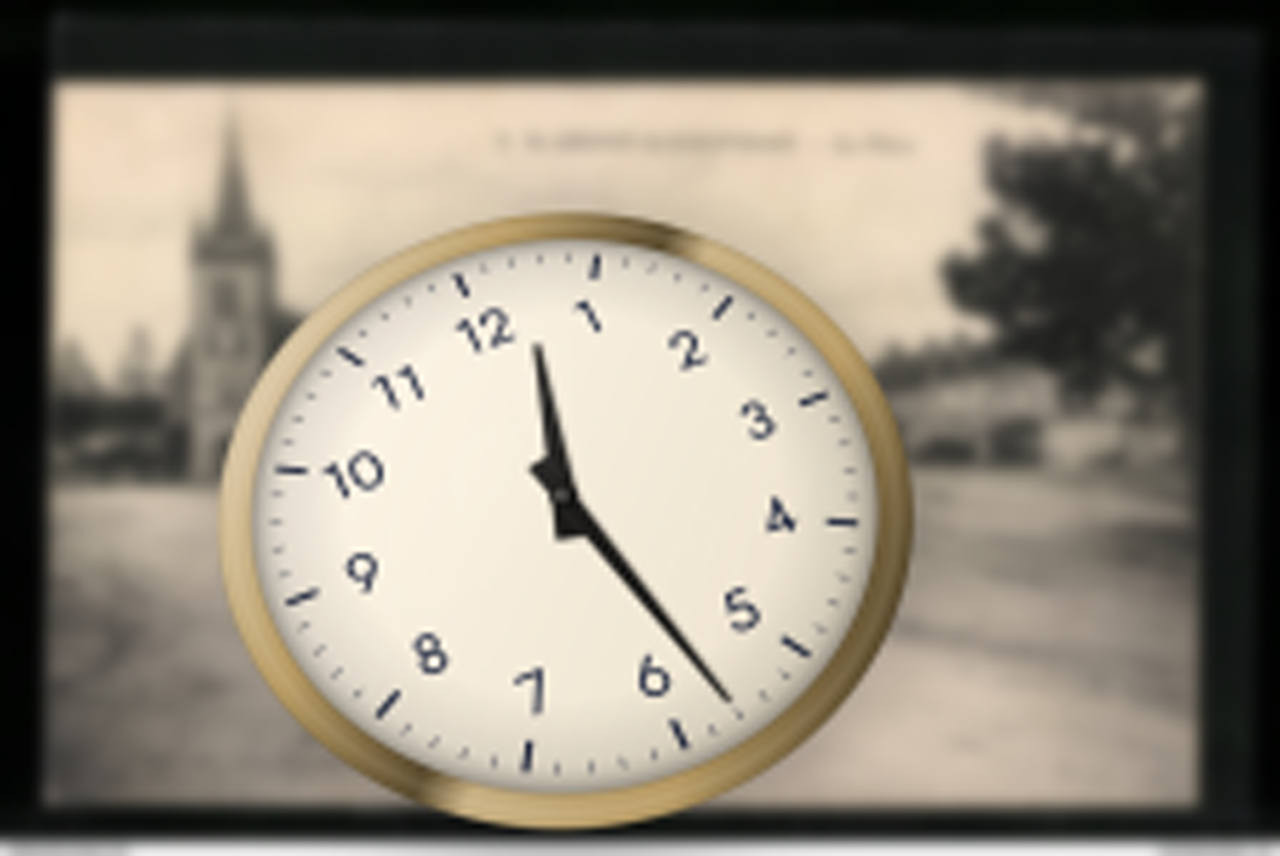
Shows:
12,28
